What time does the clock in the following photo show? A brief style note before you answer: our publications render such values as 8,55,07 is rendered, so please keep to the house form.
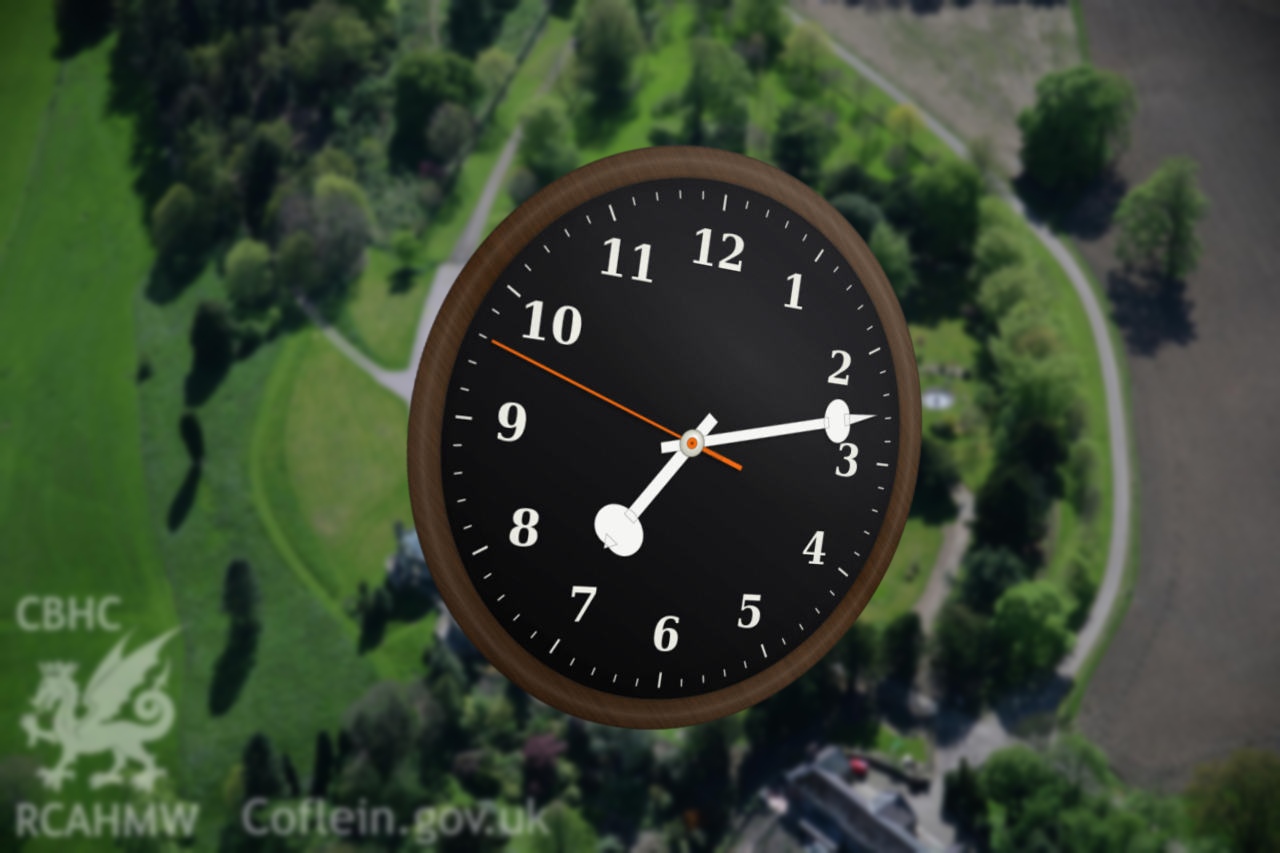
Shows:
7,12,48
